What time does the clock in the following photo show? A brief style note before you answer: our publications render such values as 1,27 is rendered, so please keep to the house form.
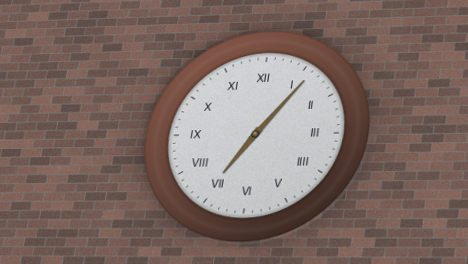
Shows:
7,06
